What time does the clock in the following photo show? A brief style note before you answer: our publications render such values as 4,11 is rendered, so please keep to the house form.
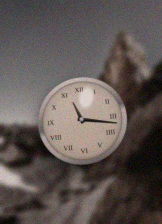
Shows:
11,17
